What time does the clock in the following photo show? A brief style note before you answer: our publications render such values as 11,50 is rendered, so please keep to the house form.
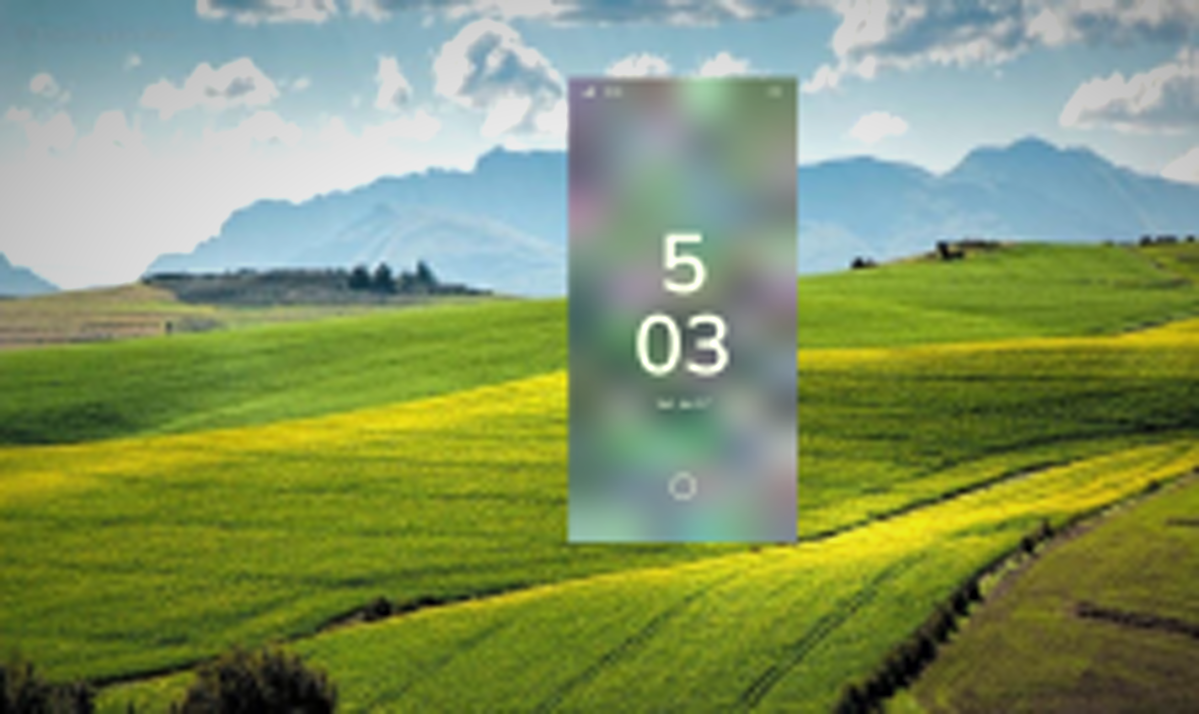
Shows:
5,03
